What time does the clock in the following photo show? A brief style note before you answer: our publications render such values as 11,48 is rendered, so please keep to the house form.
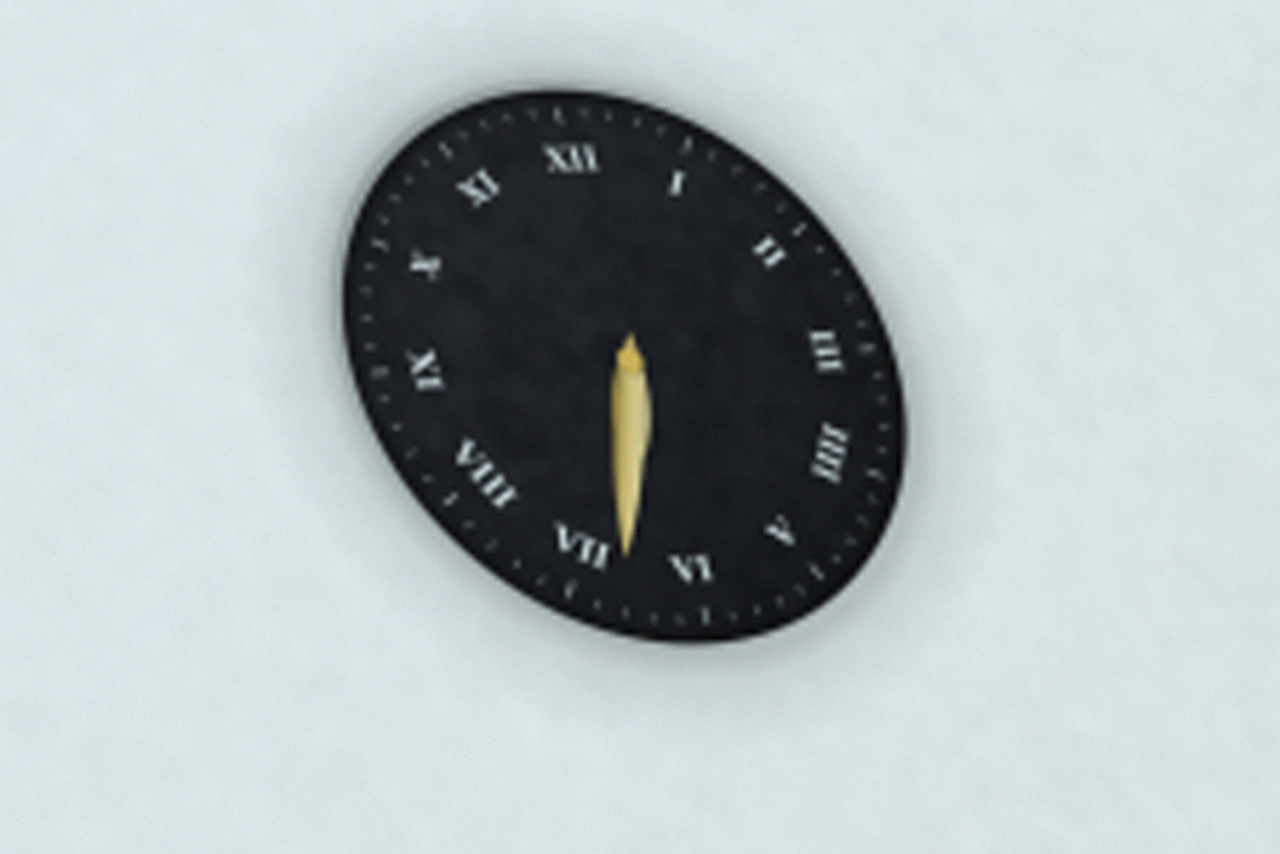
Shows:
6,33
